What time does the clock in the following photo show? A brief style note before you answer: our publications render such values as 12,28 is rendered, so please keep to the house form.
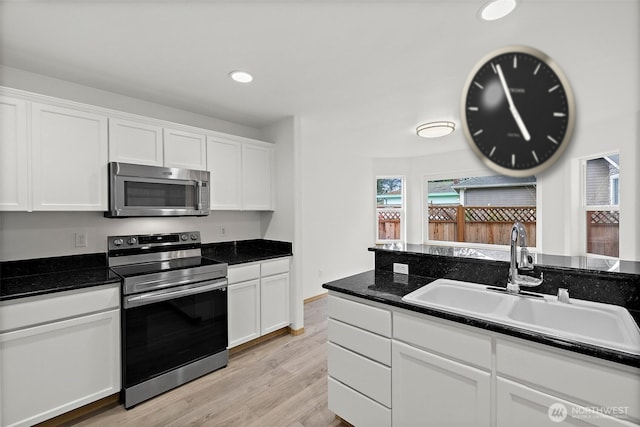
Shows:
4,56
